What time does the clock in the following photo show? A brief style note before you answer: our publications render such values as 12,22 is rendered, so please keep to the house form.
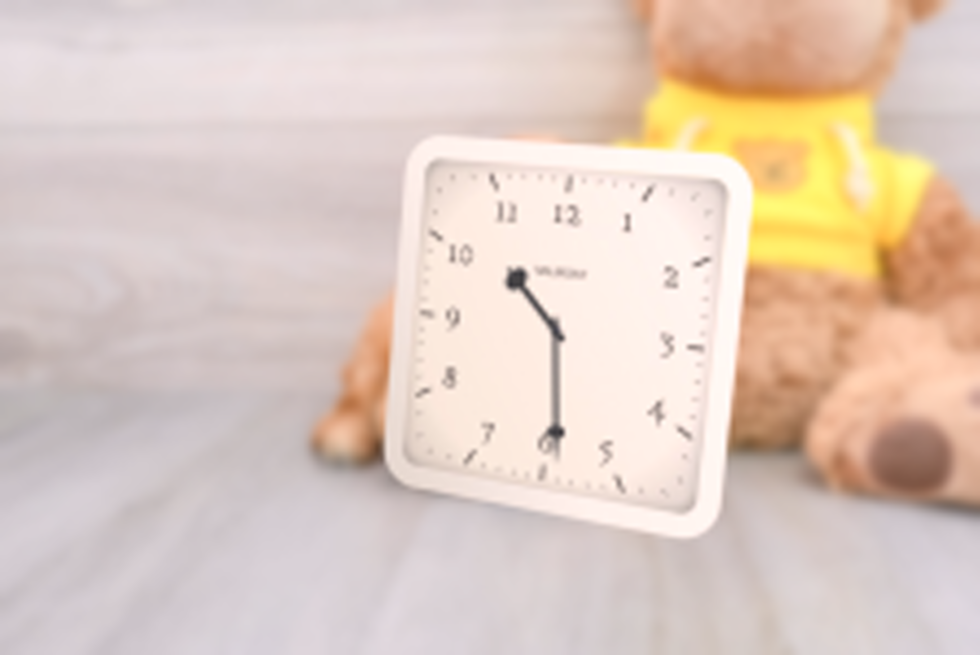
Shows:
10,29
